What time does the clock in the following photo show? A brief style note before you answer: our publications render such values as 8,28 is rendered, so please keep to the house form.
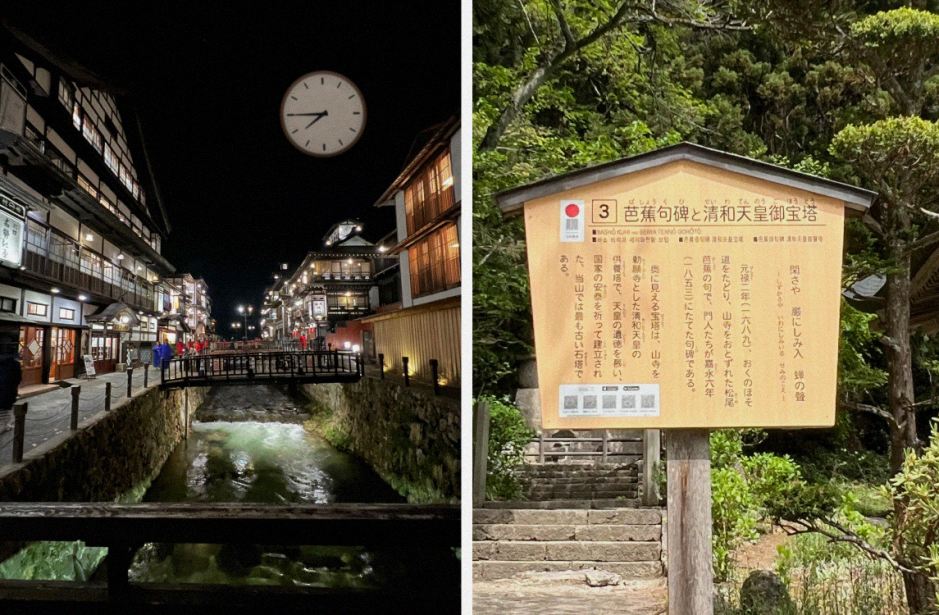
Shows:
7,45
